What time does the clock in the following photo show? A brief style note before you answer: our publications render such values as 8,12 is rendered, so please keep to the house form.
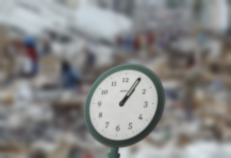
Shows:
1,05
